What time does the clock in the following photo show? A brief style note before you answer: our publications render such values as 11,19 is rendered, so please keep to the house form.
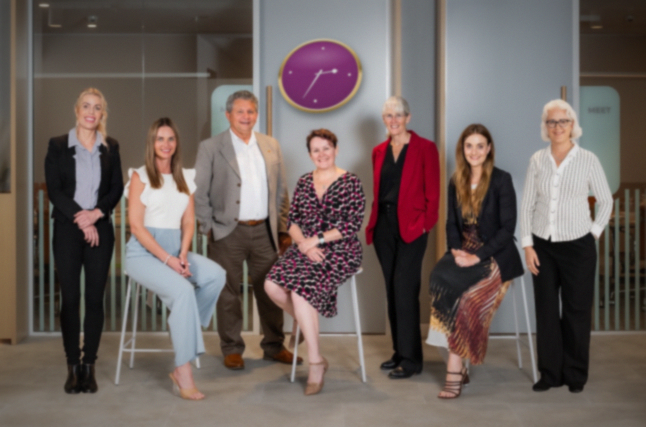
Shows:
2,34
